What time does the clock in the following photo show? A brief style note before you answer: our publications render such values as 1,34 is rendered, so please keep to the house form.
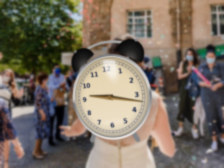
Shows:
9,17
